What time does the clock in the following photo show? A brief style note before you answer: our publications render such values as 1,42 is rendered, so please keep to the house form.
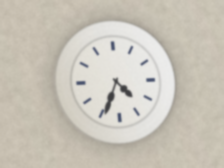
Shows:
4,34
